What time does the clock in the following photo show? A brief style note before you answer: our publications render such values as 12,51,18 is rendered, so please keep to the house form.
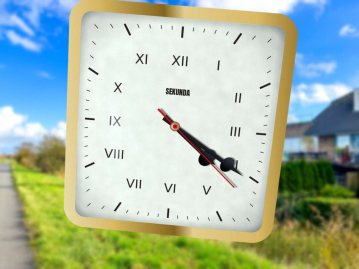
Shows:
4,20,22
